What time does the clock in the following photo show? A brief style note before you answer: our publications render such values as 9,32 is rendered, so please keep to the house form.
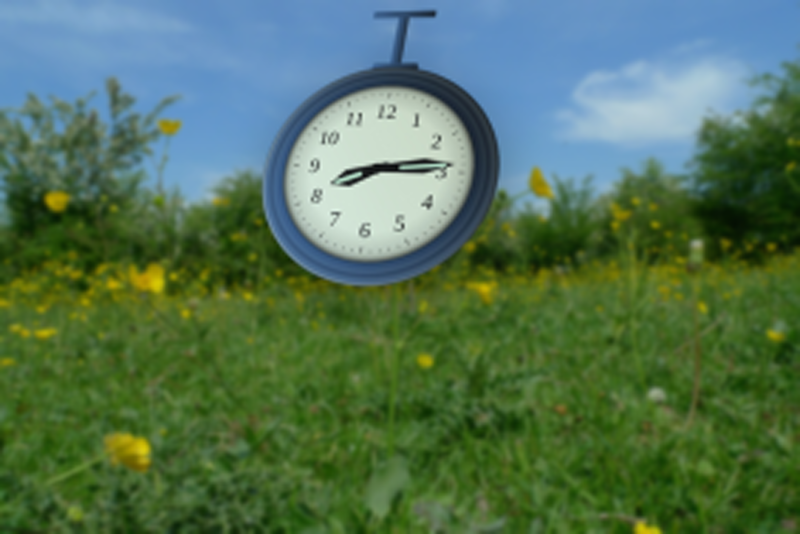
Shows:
8,14
